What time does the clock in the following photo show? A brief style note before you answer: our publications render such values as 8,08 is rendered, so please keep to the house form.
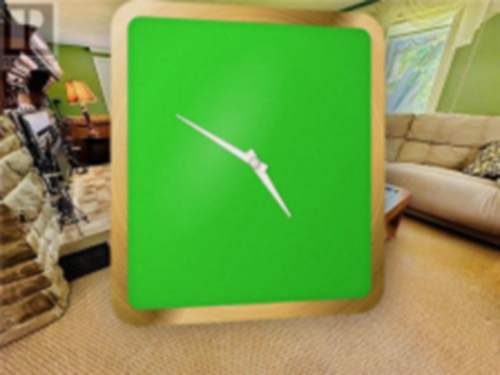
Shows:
4,50
